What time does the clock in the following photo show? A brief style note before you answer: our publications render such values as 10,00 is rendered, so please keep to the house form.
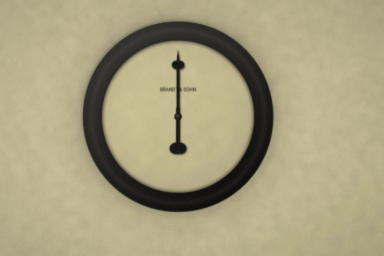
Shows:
6,00
